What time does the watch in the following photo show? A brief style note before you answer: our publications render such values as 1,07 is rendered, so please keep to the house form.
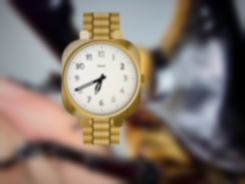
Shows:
6,41
